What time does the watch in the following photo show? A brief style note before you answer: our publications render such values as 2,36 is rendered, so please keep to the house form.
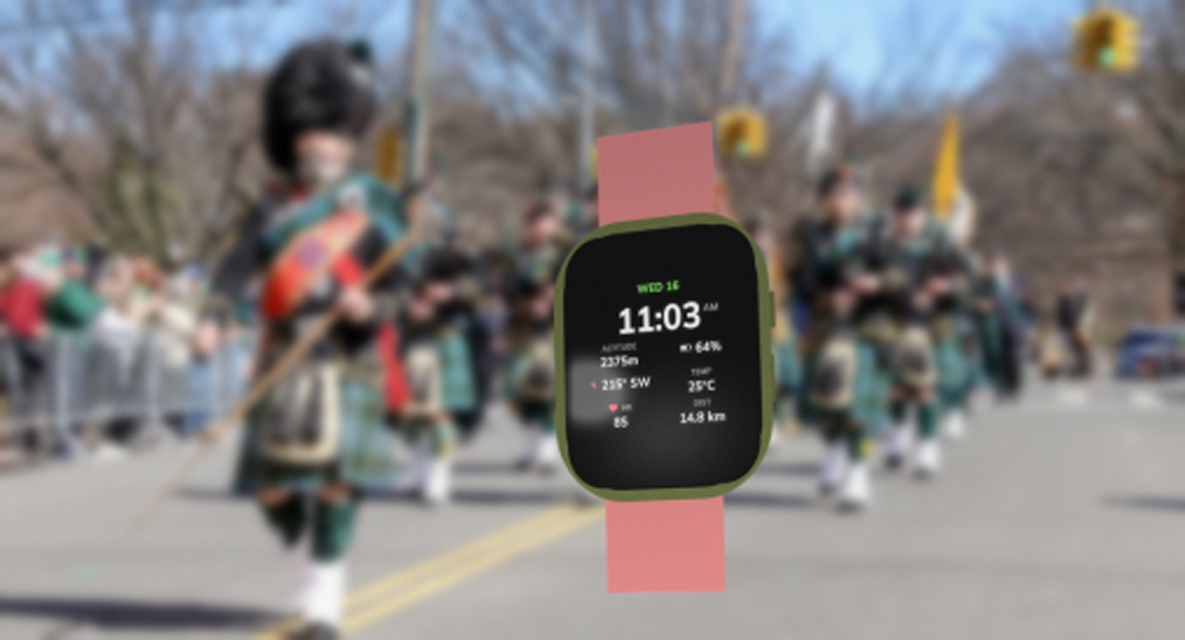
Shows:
11,03
